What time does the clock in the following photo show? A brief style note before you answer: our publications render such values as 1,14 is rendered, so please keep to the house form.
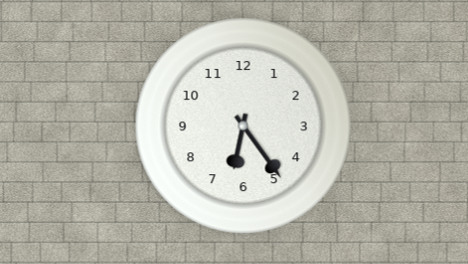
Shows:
6,24
